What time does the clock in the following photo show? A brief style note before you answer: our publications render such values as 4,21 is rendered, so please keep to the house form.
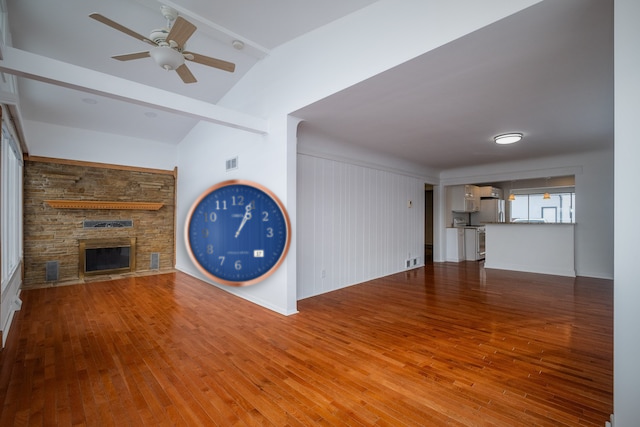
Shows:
1,04
